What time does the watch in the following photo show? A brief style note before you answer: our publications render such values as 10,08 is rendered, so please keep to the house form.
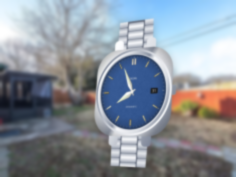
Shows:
7,56
